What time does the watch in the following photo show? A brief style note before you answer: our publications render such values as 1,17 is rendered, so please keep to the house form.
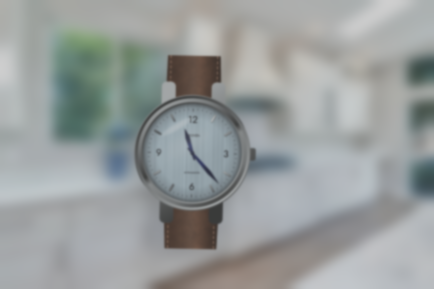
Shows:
11,23
